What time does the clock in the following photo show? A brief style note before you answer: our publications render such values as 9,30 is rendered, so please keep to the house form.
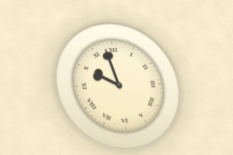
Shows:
9,58
